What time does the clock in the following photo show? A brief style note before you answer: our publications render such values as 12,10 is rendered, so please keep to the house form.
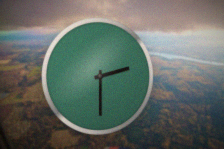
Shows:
2,30
